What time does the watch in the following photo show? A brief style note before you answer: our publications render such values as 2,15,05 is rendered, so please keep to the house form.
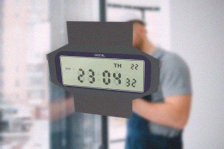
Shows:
23,04,32
